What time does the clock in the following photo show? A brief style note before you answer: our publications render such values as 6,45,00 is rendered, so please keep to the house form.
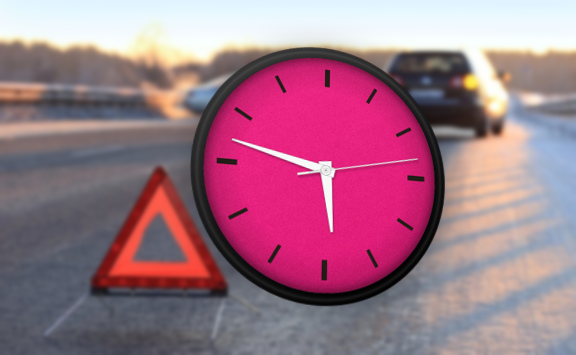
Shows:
5,47,13
